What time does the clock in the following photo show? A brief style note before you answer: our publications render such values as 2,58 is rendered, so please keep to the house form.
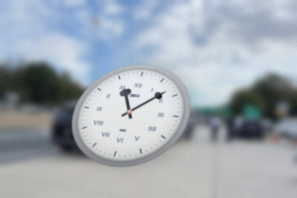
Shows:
11,08
